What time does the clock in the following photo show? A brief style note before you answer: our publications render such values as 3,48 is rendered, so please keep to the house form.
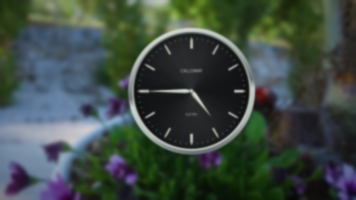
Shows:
4,45
